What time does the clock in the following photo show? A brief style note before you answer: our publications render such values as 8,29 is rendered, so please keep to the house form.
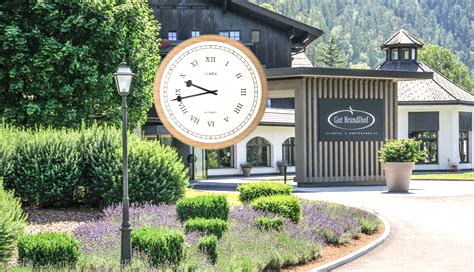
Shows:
9,43
